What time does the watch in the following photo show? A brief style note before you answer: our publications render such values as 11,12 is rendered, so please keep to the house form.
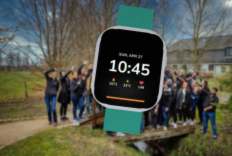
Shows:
10,45
